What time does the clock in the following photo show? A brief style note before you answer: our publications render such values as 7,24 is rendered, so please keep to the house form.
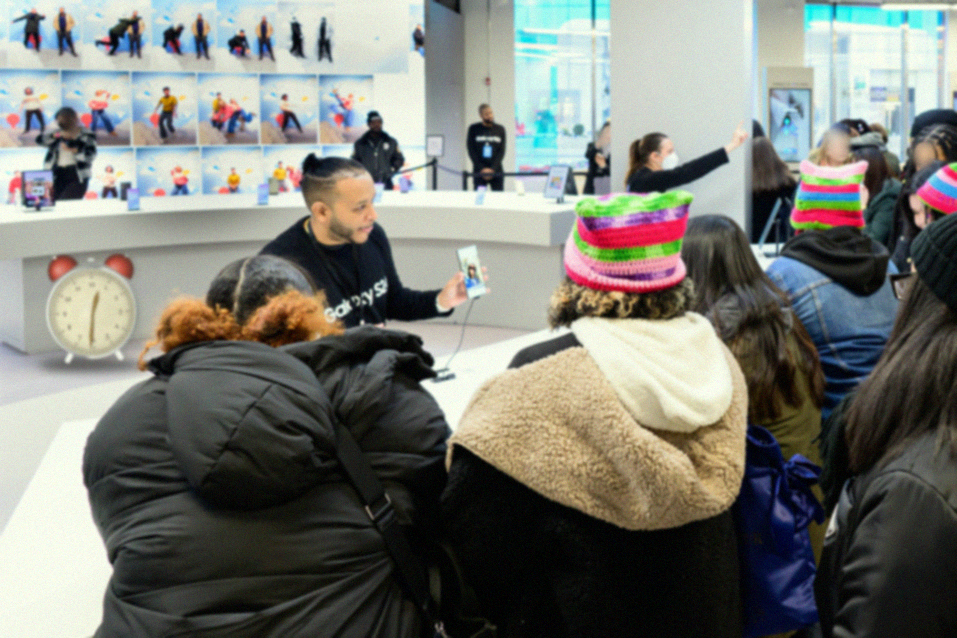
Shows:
12,31
